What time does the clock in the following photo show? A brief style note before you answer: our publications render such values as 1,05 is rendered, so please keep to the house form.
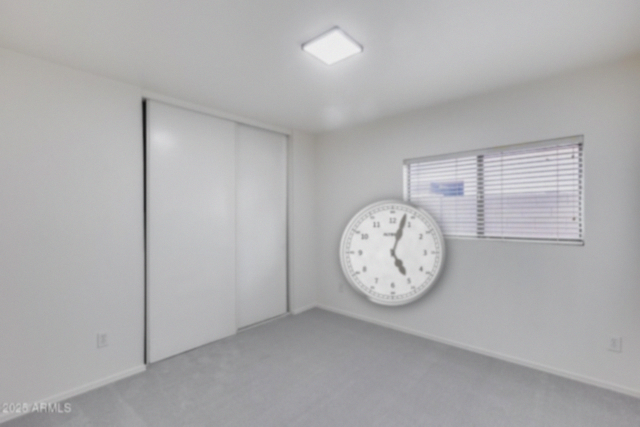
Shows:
5,03
